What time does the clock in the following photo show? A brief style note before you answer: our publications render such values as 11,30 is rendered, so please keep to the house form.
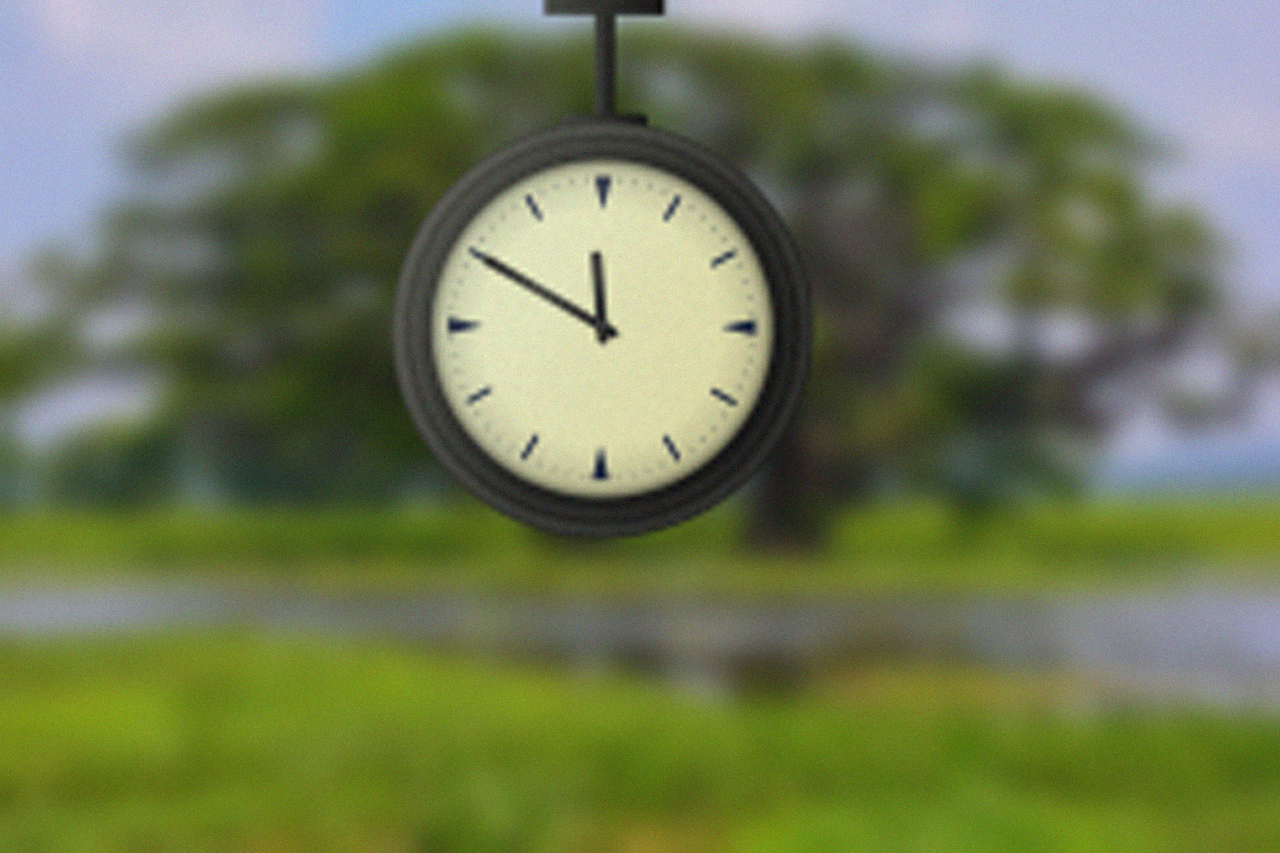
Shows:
11,50
